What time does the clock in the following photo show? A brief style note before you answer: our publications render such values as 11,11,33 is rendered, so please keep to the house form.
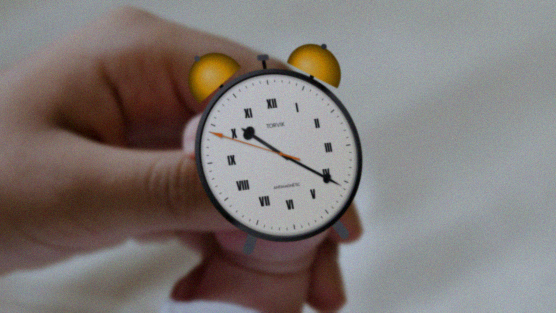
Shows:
10,20,49
